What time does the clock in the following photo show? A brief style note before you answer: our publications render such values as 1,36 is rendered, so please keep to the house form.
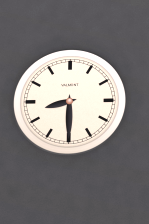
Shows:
8,30
